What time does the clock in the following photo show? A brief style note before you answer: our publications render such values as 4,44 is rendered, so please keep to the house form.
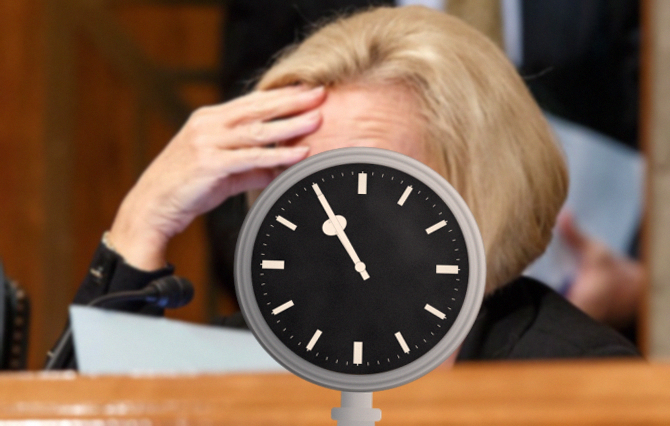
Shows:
10,55
